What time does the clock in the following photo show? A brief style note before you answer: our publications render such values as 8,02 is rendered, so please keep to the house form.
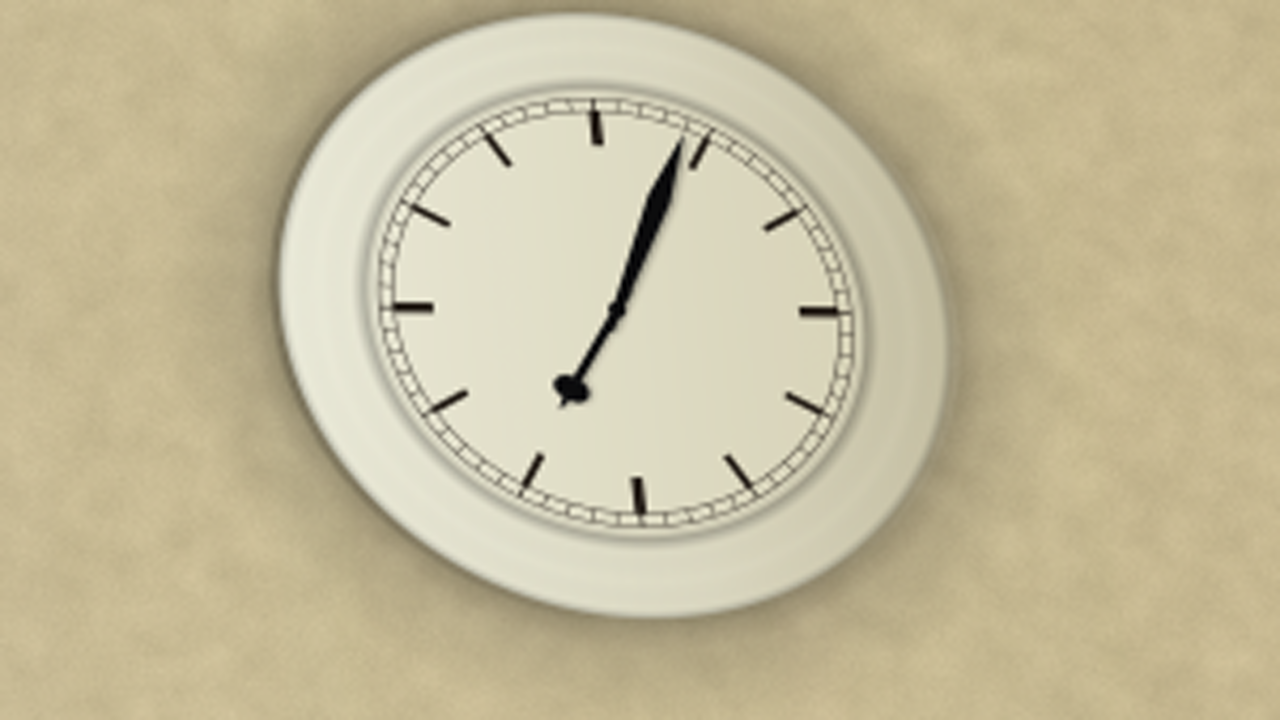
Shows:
7,04
